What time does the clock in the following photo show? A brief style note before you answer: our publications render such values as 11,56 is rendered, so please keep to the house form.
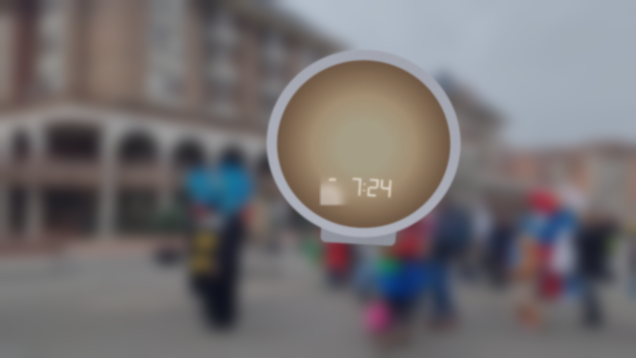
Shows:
7,24
